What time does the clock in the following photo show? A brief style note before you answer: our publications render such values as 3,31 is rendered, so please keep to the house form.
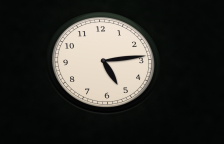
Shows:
5,14
